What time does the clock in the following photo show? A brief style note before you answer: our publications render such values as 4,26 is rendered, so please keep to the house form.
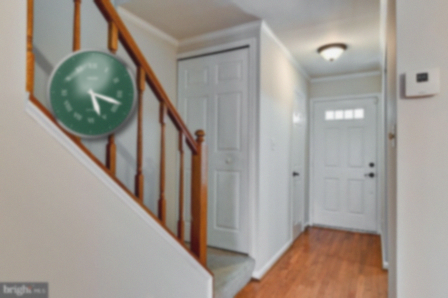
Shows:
5,18
